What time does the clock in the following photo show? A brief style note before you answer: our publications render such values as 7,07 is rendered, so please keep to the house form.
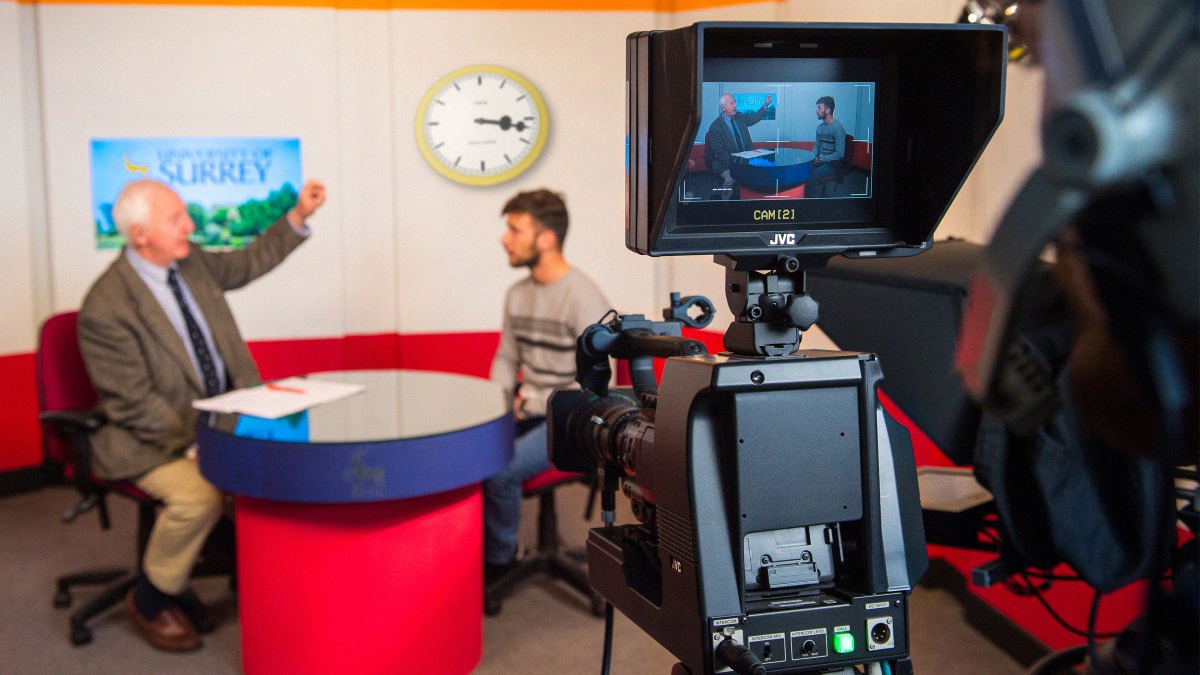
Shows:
3,17
